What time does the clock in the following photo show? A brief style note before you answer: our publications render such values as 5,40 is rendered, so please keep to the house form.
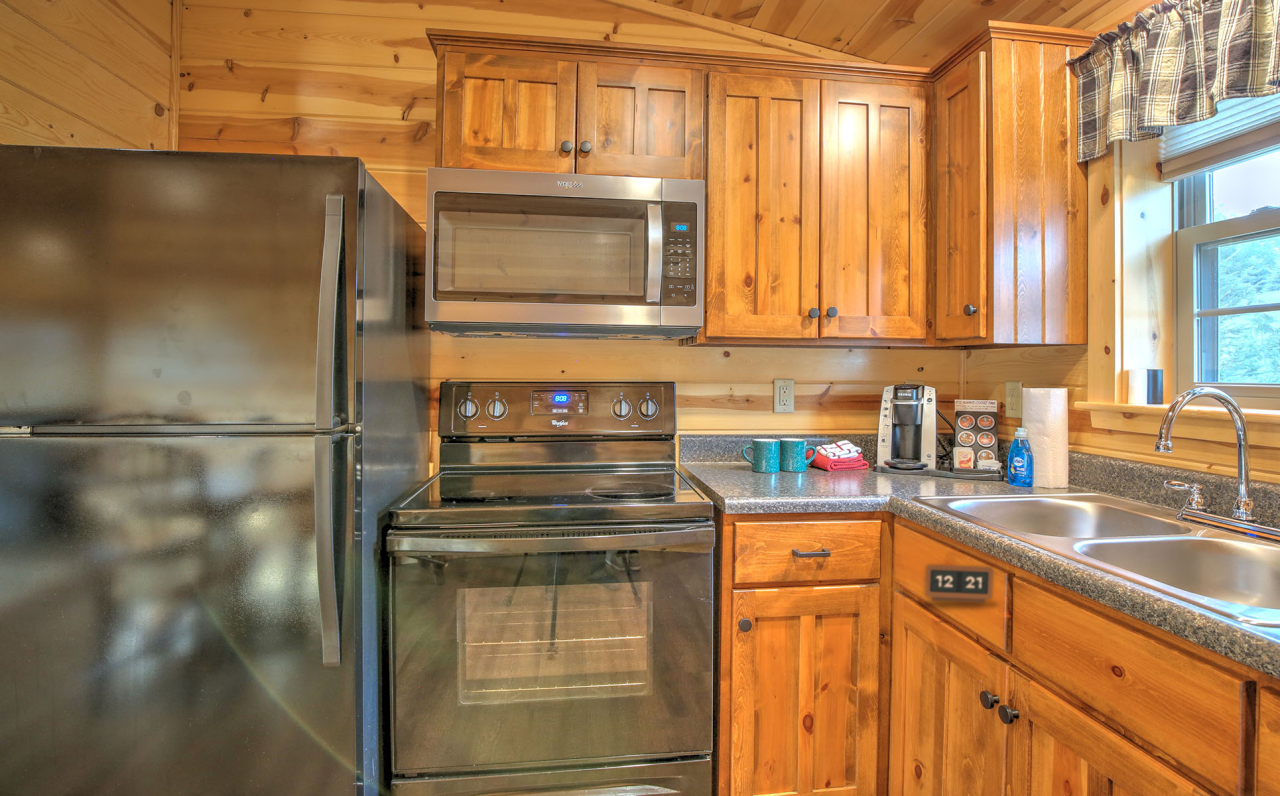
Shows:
12,21
